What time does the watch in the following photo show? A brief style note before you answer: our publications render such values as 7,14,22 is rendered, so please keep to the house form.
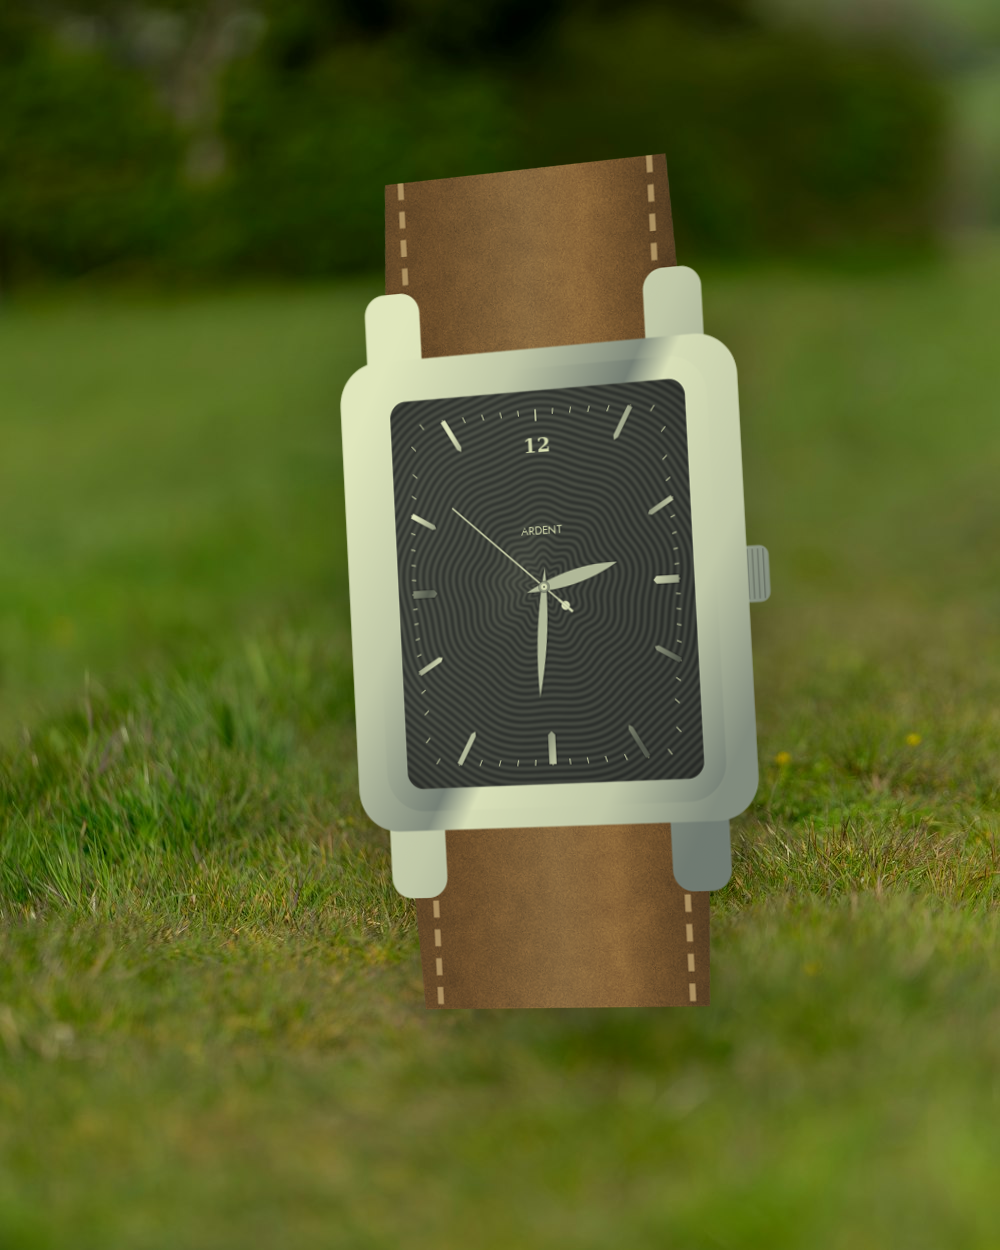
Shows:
2,30,52
